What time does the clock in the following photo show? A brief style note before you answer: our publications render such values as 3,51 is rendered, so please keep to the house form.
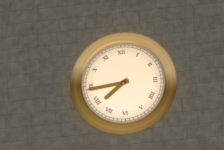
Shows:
7,44
